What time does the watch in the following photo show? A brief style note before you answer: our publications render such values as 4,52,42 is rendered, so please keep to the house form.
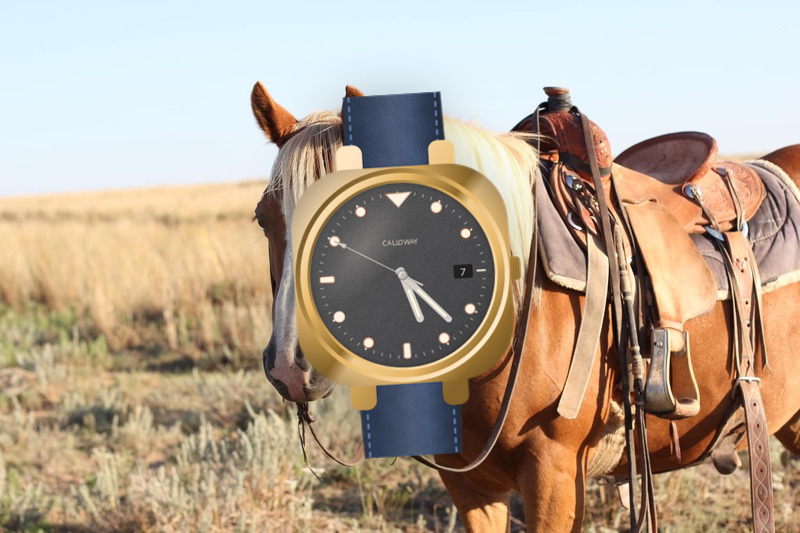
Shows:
5,22,50
